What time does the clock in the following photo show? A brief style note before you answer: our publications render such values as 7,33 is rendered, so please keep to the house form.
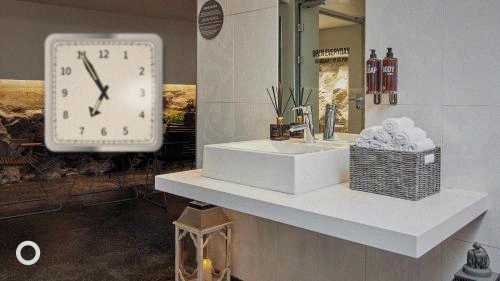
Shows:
6,55
